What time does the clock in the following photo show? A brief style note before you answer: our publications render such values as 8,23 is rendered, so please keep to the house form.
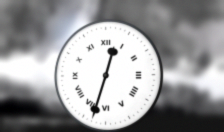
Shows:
12,33
